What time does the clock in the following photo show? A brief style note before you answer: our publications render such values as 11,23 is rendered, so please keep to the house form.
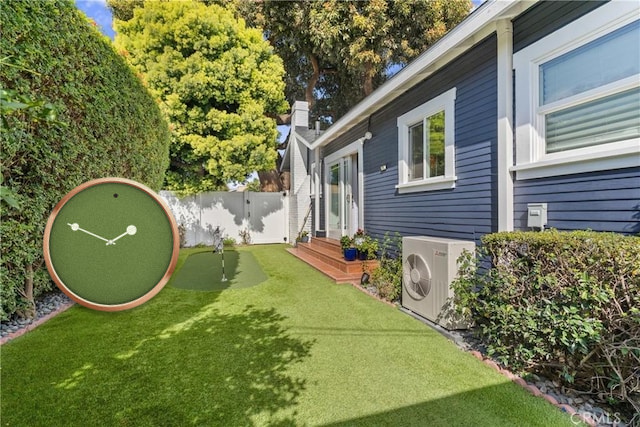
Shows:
1,48
